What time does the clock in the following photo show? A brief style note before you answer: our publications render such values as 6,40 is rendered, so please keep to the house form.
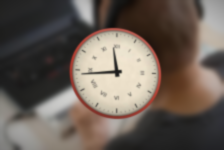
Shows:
11,44
